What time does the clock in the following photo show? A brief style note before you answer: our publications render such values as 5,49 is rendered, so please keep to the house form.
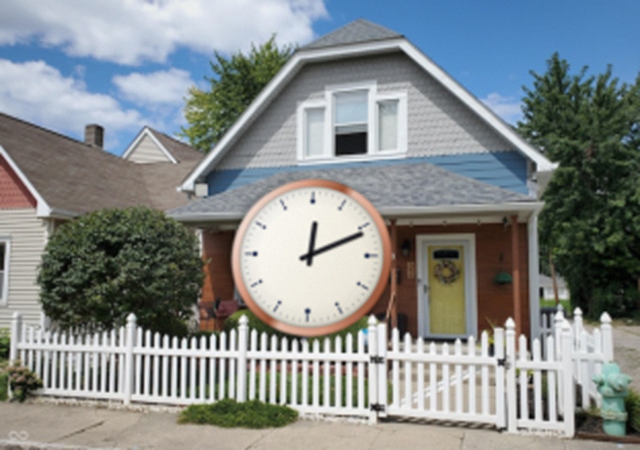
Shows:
12,11
